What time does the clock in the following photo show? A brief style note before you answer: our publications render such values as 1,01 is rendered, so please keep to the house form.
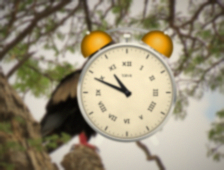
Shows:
10,49
